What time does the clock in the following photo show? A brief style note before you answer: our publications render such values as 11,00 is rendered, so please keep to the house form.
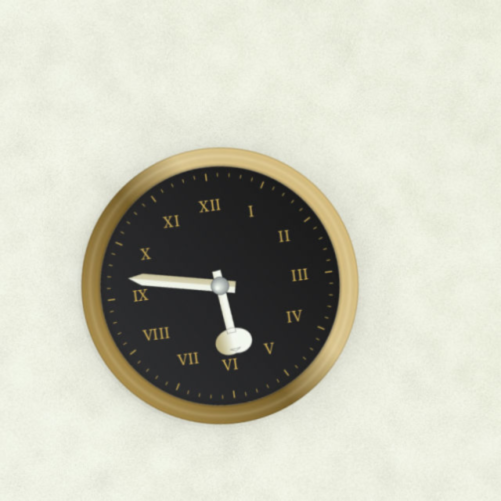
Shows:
5,47
